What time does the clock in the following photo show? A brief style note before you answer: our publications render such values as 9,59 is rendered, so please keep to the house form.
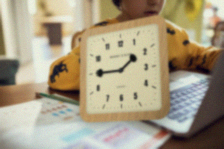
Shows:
1,45
